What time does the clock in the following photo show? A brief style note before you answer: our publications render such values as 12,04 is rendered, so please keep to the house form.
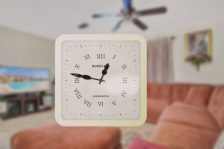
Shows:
12,47
